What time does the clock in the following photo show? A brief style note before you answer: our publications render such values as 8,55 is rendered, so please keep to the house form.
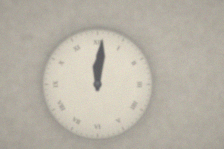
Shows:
12,01
